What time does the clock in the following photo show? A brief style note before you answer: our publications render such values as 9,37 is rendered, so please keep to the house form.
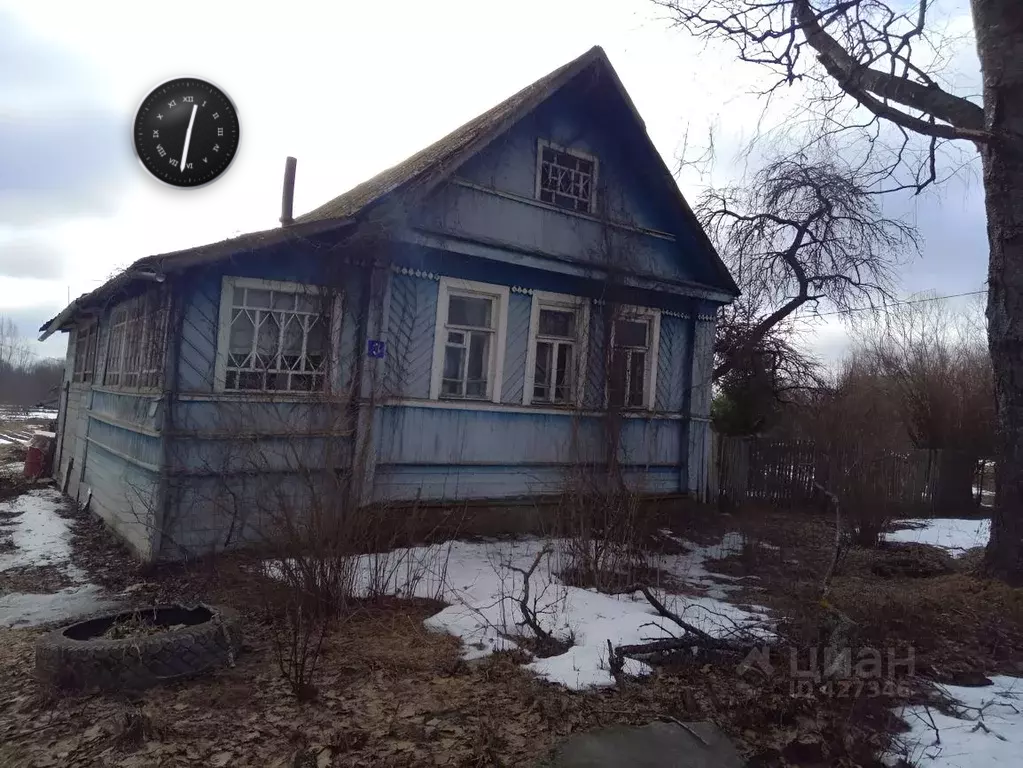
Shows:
12,32
